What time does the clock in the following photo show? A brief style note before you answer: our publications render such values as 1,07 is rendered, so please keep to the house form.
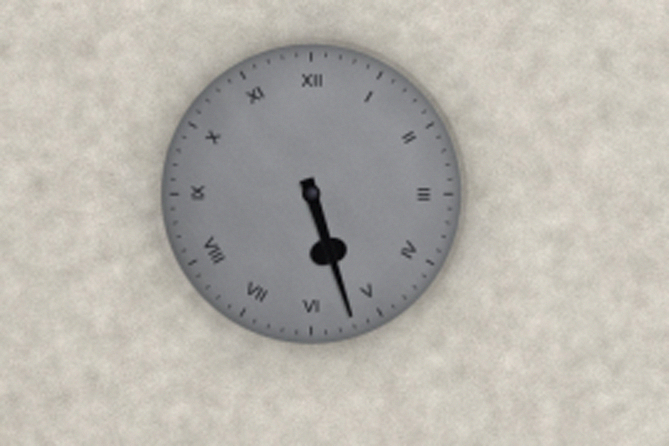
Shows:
5,27
